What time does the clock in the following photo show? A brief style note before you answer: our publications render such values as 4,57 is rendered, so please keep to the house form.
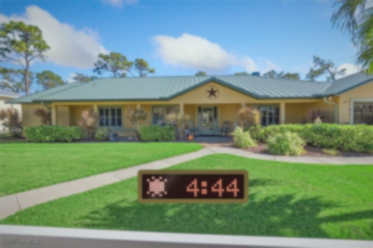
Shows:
4,44
